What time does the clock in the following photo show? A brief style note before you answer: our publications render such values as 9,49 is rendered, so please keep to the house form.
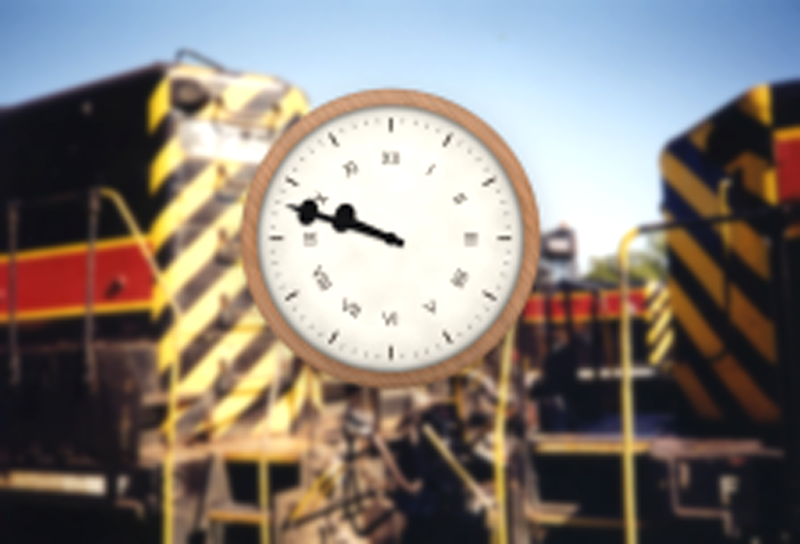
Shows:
9,48
